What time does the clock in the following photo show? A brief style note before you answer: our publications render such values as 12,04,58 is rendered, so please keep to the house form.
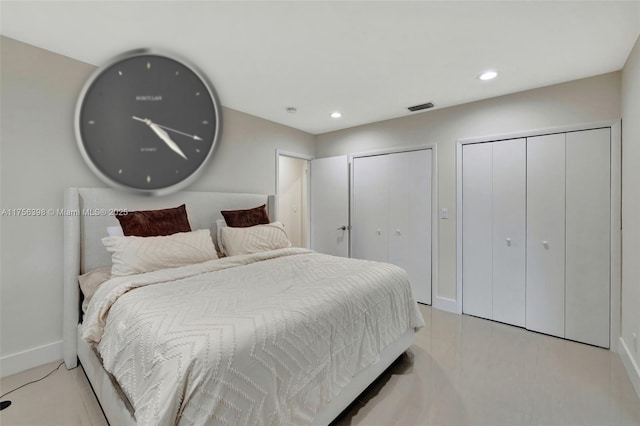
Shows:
4,22,18
